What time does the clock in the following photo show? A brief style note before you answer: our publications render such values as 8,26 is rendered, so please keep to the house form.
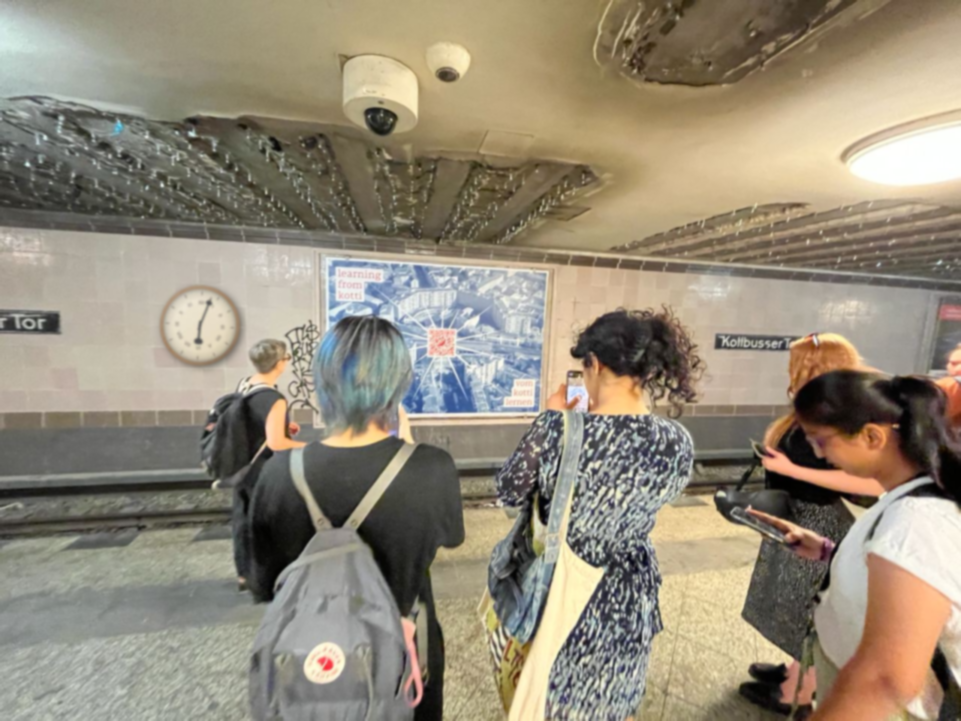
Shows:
6,03
